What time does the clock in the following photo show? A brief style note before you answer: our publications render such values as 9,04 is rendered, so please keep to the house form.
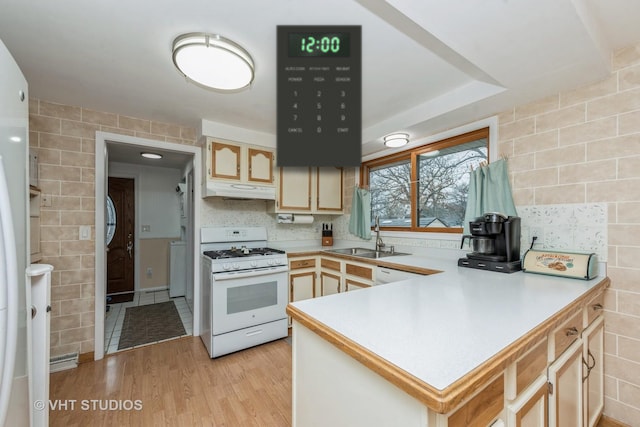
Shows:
12,00
